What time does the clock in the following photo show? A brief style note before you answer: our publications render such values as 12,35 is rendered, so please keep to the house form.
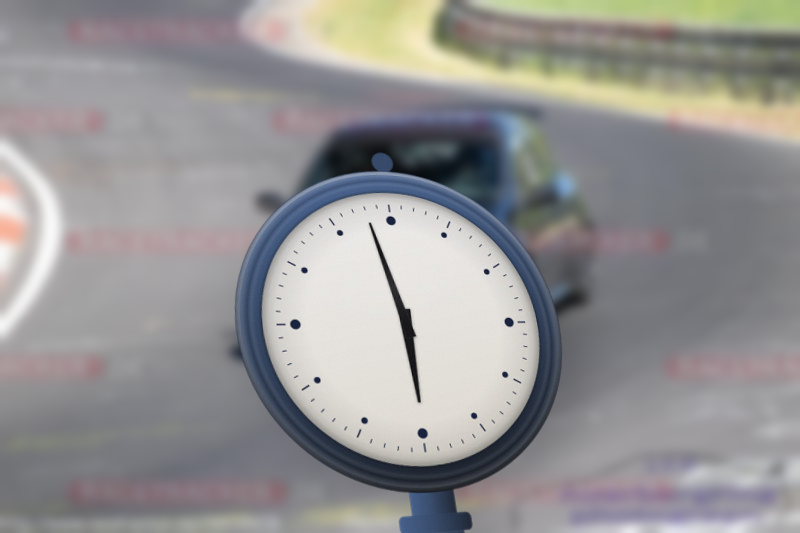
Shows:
5,58
